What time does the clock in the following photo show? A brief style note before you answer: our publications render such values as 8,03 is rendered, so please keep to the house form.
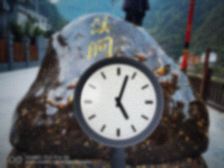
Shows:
5,03
